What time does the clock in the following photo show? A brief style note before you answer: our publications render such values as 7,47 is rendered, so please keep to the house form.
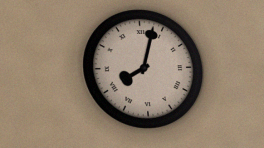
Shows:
8,03
